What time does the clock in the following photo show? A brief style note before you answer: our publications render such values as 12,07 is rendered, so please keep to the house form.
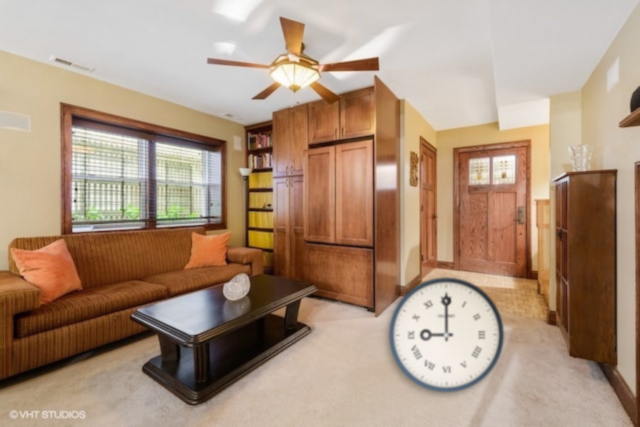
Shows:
9,00
